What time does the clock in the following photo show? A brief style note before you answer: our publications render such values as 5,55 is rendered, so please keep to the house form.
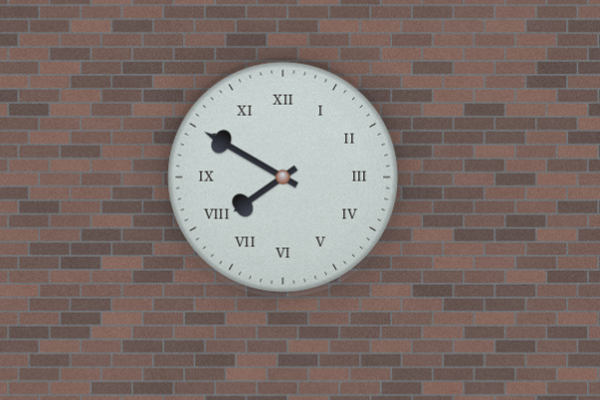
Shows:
7,50
